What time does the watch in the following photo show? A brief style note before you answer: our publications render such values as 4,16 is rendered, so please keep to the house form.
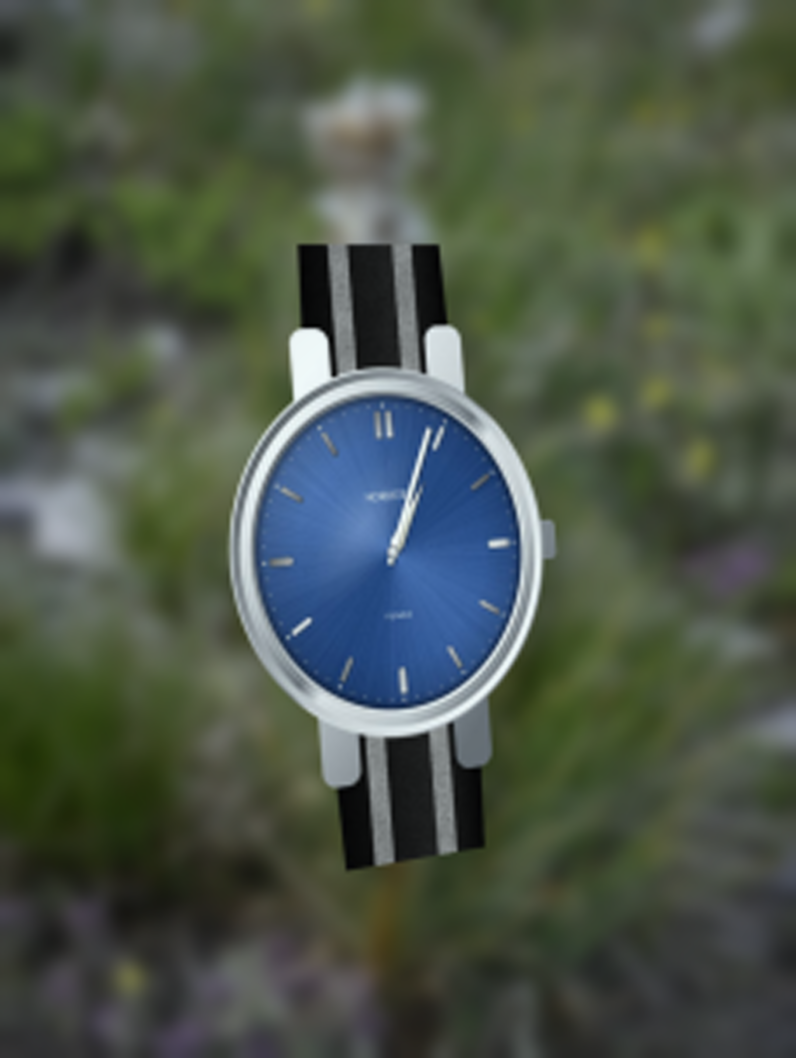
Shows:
1,04
